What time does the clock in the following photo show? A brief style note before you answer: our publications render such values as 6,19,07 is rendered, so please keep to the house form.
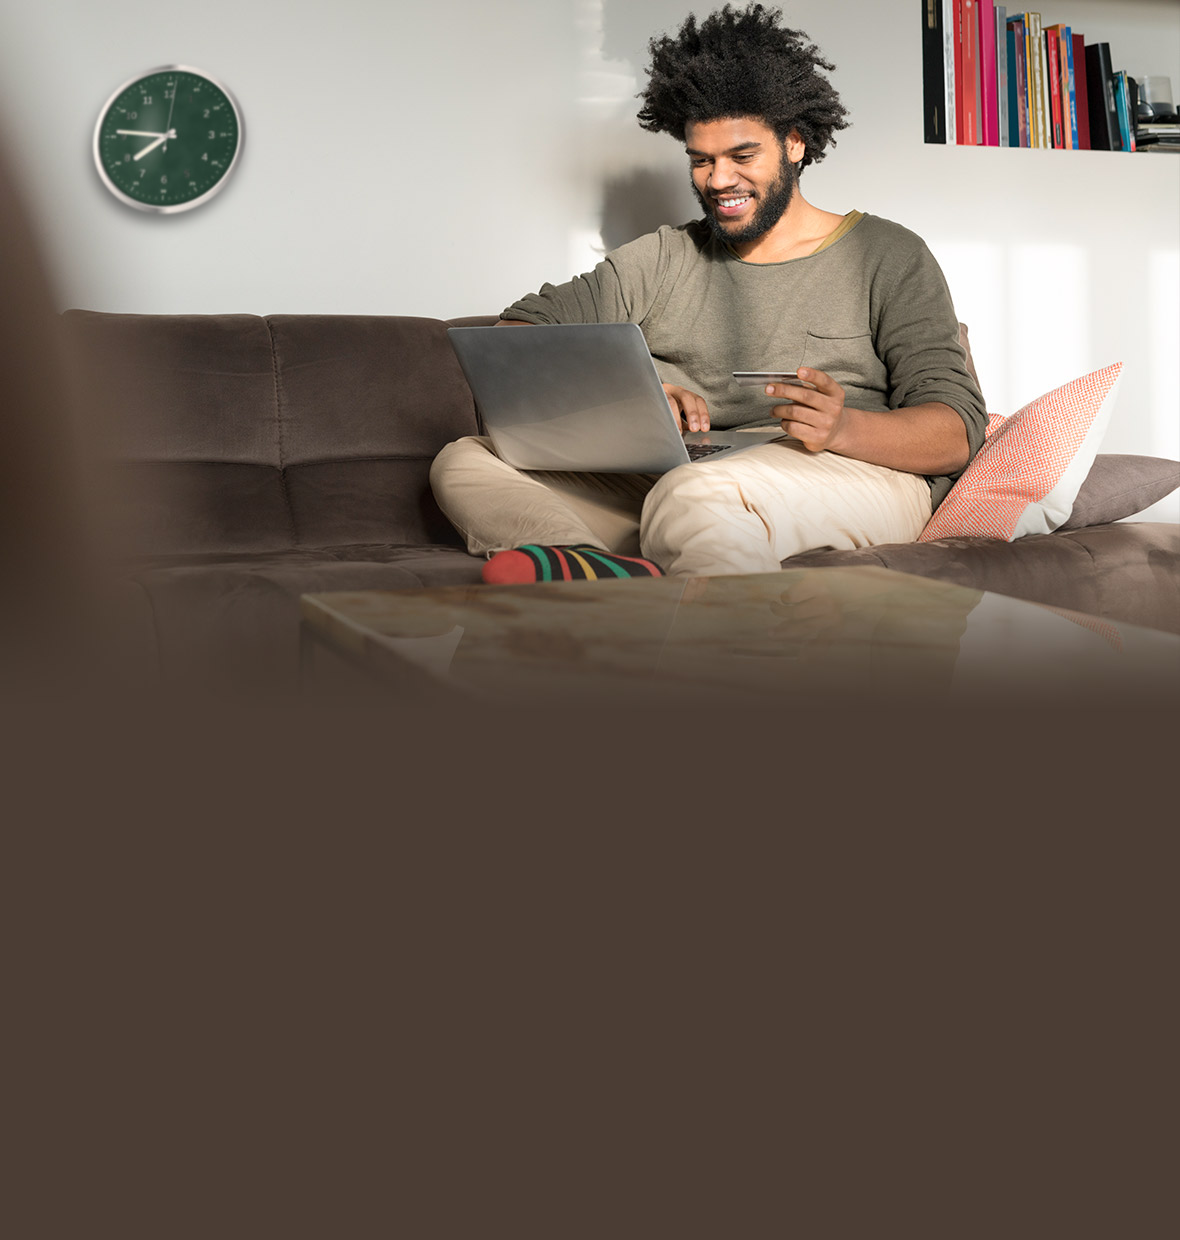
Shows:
7,46,01
